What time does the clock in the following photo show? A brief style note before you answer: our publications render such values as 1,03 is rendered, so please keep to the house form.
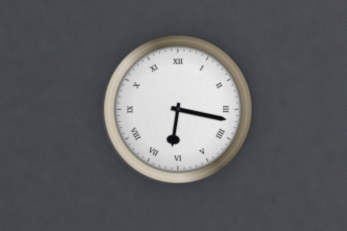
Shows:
6,17
